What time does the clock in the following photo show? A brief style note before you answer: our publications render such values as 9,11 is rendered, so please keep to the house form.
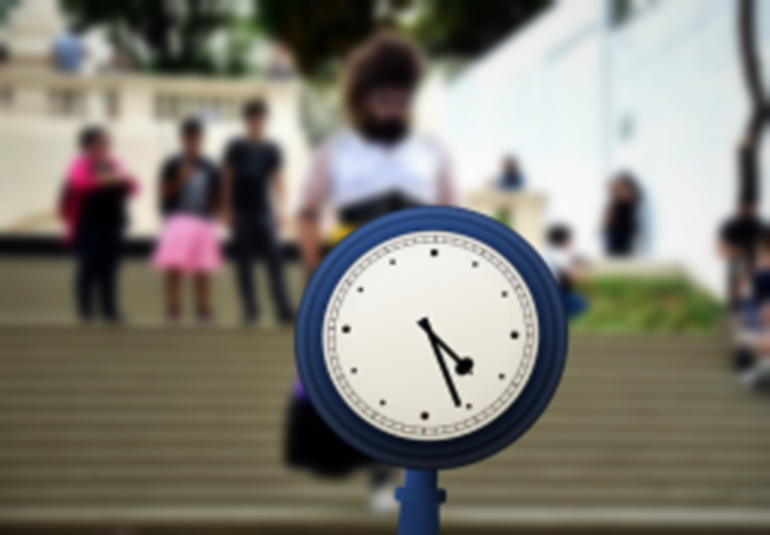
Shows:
4,26
